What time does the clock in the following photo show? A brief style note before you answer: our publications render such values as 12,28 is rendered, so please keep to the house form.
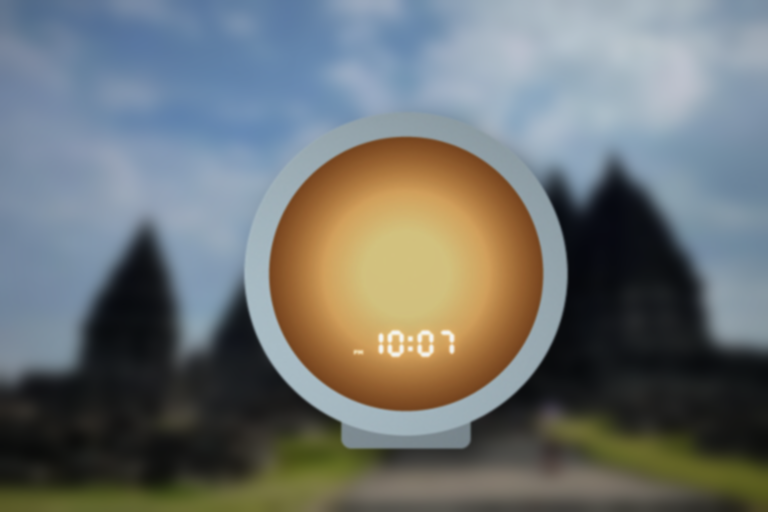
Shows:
10,07
